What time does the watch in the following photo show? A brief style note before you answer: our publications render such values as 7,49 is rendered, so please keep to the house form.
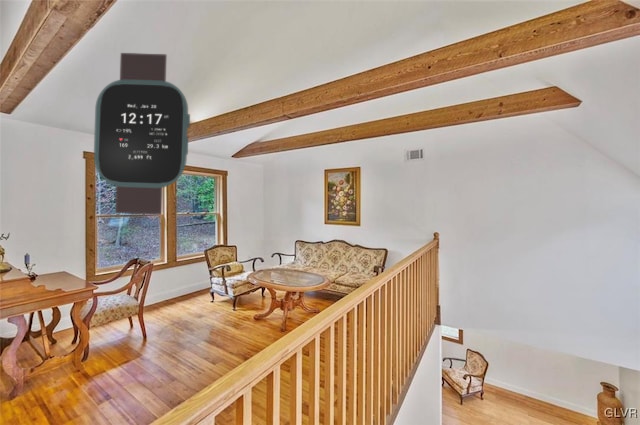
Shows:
12,17
